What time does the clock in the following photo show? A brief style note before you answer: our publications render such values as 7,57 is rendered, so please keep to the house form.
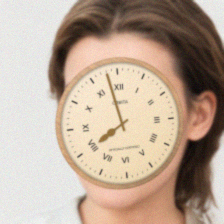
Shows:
7,58
